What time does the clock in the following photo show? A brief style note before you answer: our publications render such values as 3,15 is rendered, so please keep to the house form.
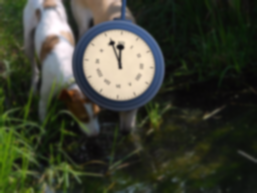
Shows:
11,56
